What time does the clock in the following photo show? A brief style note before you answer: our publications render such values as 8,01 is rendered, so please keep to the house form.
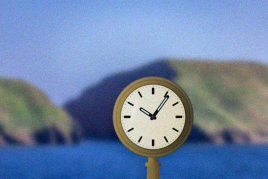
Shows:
10,06
